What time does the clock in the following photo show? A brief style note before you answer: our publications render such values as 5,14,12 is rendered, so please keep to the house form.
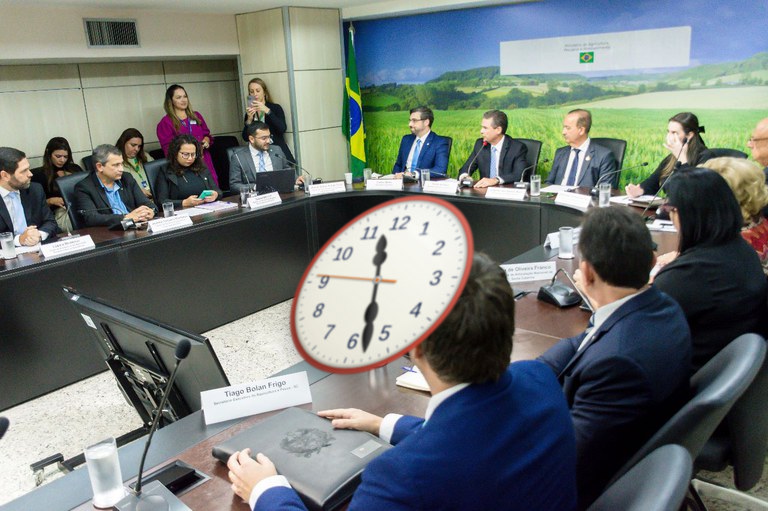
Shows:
11,27,46
